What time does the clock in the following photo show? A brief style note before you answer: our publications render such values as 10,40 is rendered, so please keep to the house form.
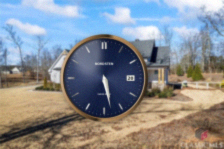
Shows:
5,28
